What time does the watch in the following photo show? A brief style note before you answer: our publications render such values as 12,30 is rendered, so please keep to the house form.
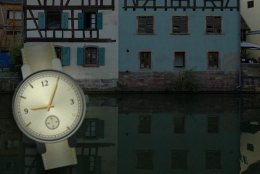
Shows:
9,05
